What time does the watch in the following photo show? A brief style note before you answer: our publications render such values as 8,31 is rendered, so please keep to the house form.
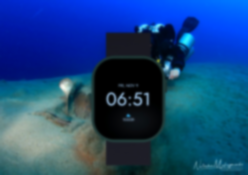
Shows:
6,51
